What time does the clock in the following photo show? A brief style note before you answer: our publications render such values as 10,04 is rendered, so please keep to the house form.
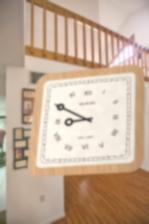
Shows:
8,50
